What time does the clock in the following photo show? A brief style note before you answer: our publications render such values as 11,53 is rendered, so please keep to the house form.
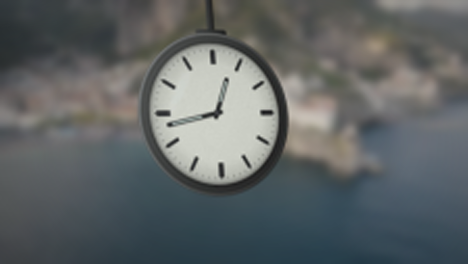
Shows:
12,43
